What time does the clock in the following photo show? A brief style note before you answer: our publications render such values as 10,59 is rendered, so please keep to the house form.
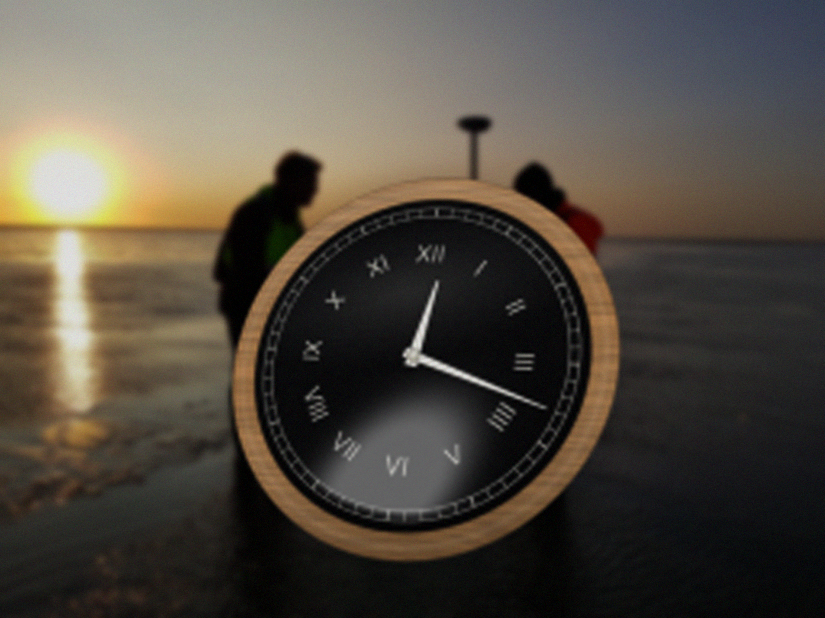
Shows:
12,18
